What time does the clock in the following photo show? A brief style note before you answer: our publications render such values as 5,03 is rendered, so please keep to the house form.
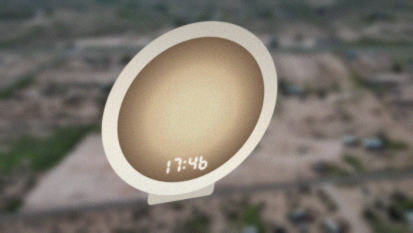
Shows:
17,46
